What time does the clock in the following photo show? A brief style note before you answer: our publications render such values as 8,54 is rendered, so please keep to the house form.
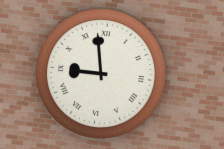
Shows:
8,58
